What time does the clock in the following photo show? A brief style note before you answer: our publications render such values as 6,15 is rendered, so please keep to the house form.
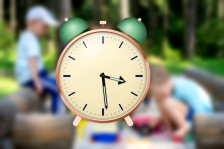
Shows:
3,29
